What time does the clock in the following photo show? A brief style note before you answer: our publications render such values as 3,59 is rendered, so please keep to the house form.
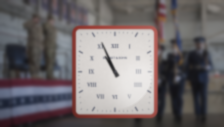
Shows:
10,56
